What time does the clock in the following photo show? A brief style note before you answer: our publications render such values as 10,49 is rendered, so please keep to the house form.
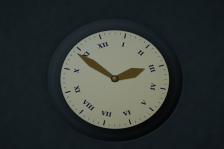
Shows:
2,54
